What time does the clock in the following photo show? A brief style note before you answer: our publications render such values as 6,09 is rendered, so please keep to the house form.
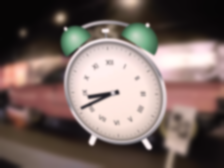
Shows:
8,41
